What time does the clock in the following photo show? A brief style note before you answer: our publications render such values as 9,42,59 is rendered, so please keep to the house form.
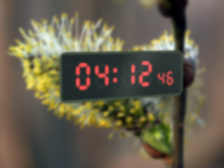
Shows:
4,12,46
